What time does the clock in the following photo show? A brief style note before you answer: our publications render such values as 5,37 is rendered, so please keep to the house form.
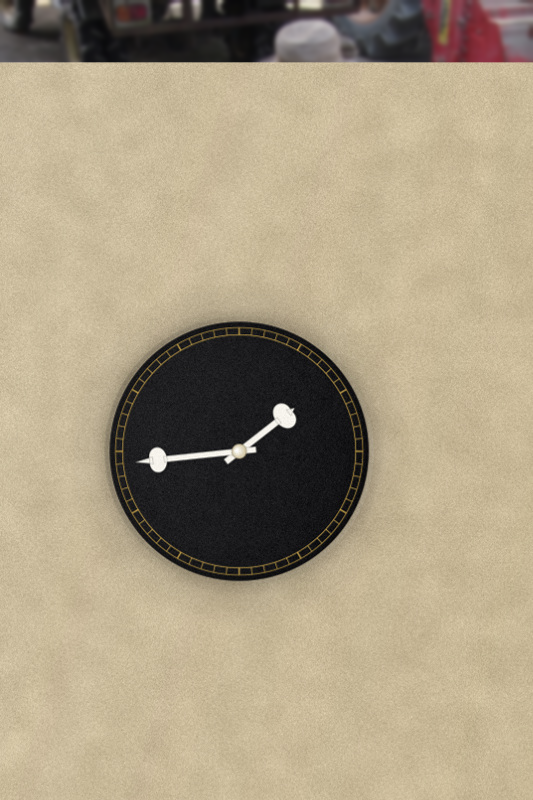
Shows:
1,44
